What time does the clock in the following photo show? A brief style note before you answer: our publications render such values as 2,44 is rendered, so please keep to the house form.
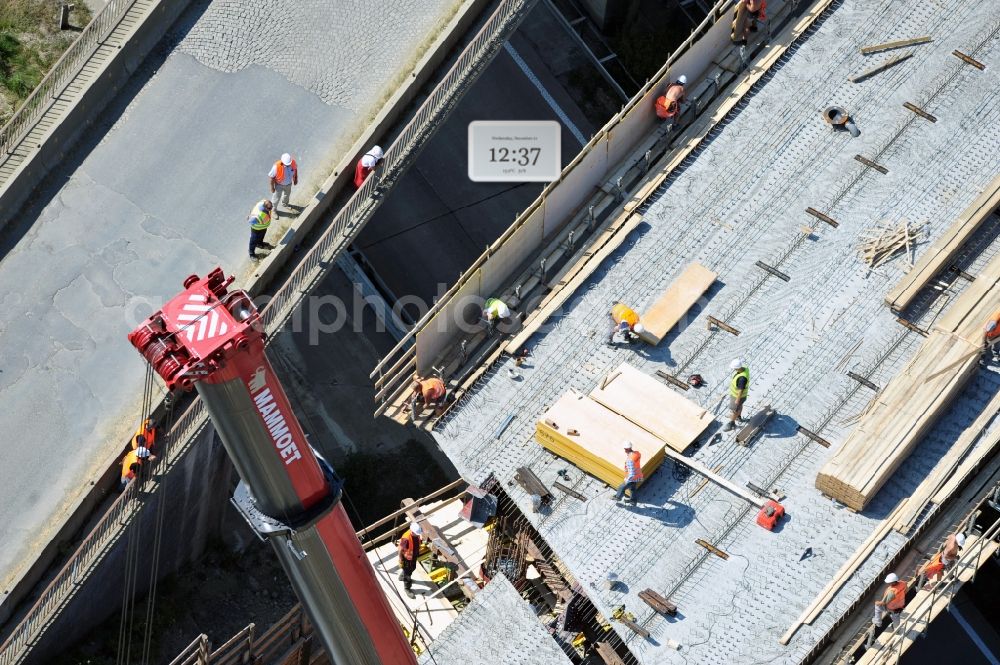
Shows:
12,37
